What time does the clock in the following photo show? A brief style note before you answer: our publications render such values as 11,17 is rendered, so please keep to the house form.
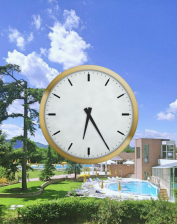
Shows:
6,25
